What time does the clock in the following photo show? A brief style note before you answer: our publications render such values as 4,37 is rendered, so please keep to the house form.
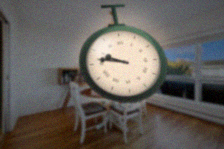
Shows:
9,47
